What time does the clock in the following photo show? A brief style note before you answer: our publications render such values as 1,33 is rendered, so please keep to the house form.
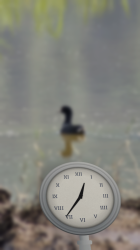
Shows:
12,36
